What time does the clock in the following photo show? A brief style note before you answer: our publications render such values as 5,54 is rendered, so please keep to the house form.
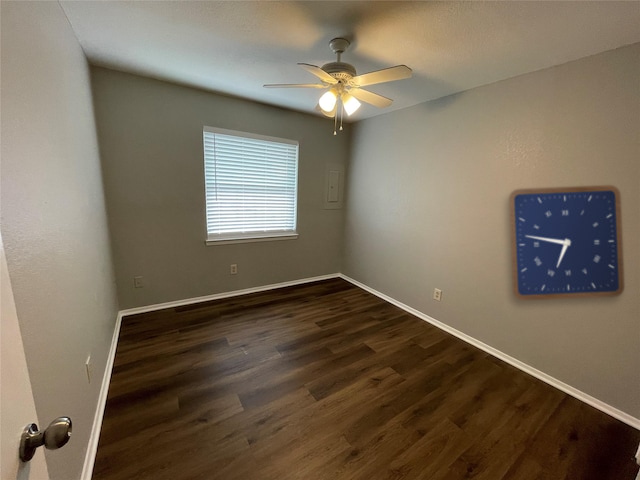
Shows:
6,47
